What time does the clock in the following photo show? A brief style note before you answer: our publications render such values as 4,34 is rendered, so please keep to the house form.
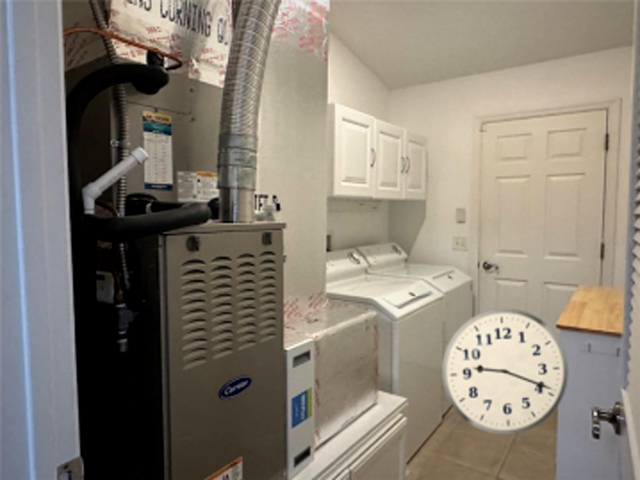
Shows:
9,19
